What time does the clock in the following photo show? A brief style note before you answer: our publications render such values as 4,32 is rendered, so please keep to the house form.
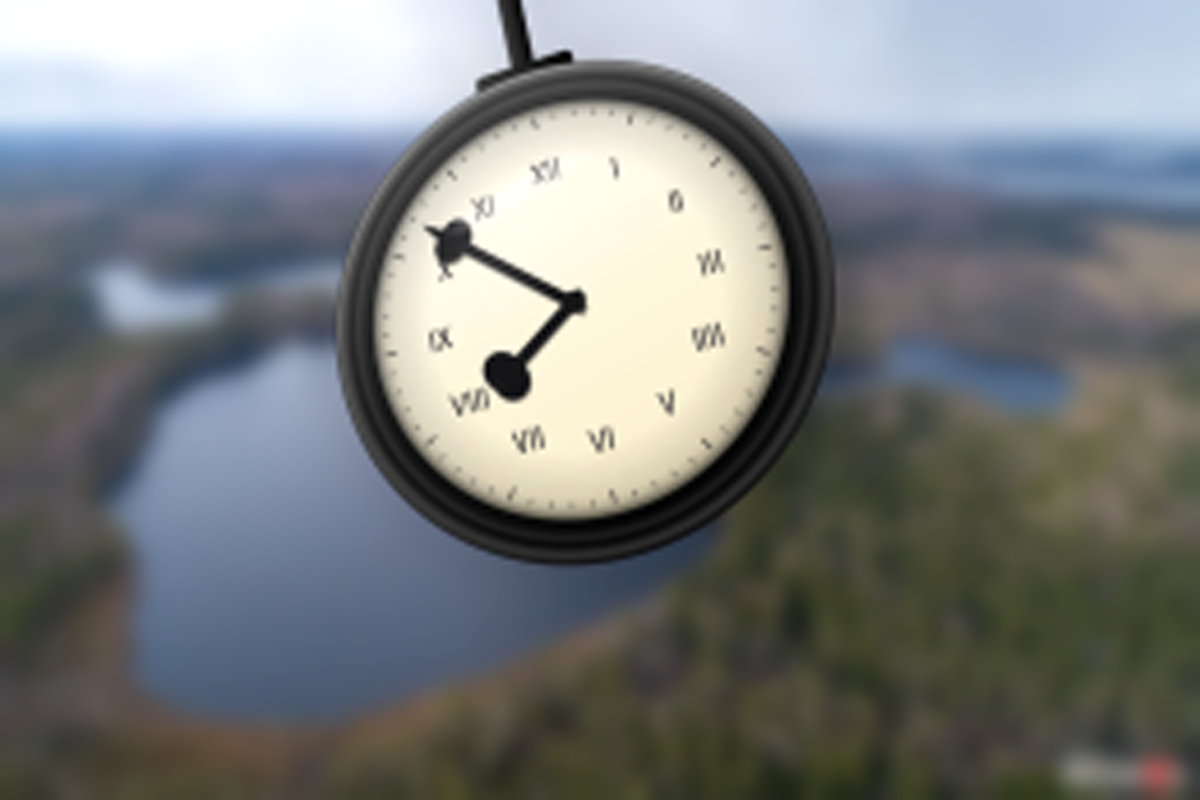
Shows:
7,52
